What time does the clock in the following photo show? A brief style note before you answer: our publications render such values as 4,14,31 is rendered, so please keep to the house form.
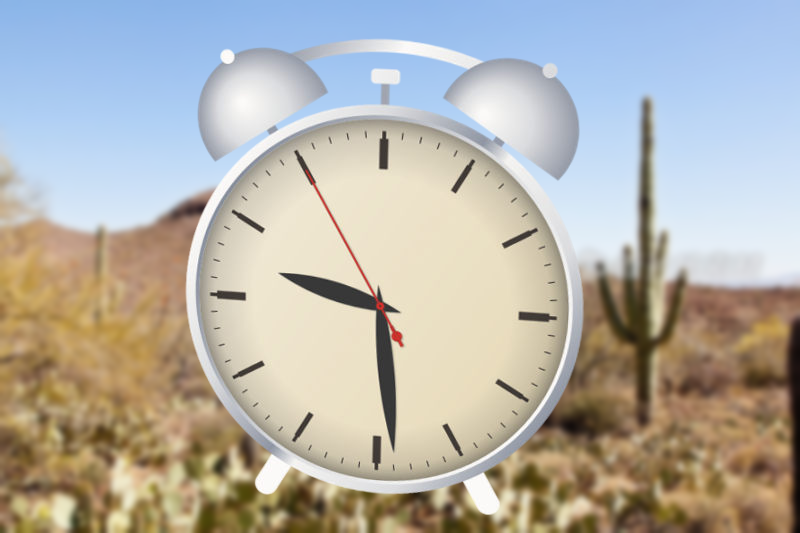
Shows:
9,28,55
